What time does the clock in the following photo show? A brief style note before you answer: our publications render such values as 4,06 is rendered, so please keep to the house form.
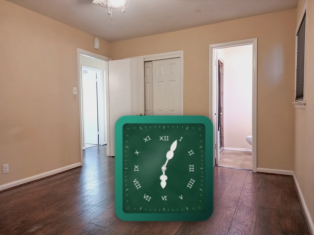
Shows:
6,04
